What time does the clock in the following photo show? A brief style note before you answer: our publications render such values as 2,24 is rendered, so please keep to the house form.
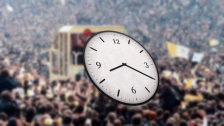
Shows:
8,20
